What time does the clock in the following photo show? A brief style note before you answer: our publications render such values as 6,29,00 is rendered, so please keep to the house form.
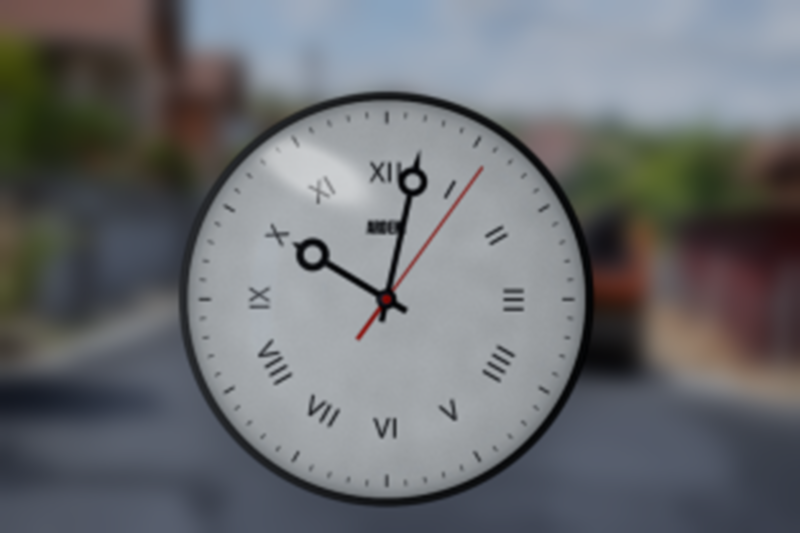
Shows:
10,02,06
